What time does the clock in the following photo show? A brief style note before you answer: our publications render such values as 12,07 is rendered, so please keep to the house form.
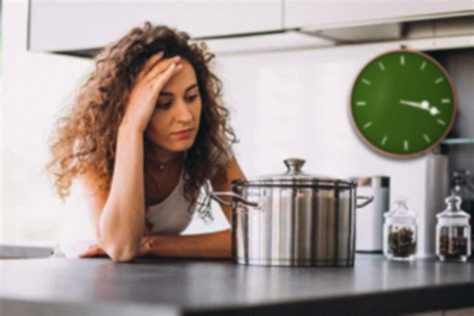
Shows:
3,18
